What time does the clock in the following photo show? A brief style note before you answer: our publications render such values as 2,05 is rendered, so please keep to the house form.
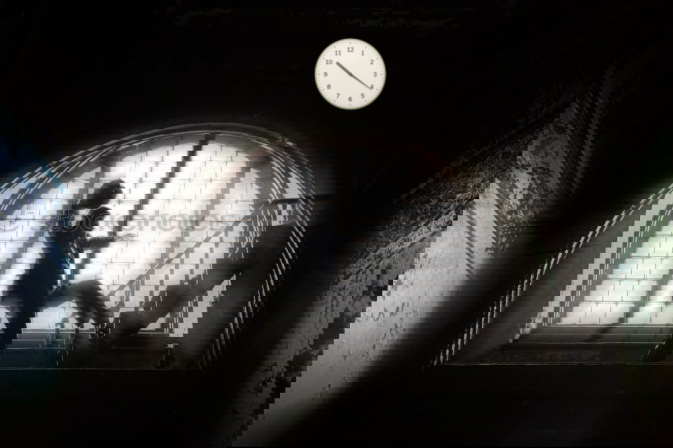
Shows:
10,21
